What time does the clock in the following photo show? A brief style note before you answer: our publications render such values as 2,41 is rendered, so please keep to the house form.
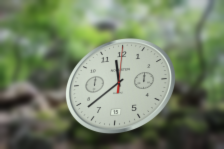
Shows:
11,38
